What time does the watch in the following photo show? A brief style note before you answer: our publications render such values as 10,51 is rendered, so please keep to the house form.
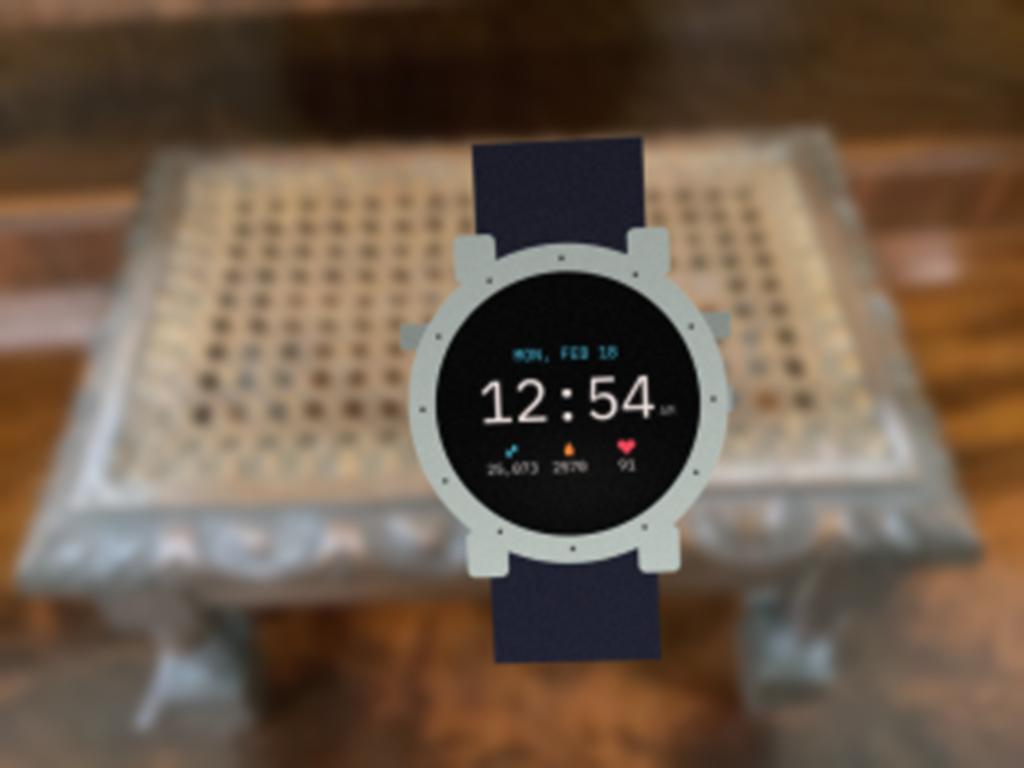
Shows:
12,54
